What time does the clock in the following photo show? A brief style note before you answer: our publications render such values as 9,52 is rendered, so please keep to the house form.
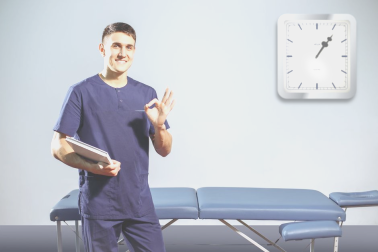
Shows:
1,06
